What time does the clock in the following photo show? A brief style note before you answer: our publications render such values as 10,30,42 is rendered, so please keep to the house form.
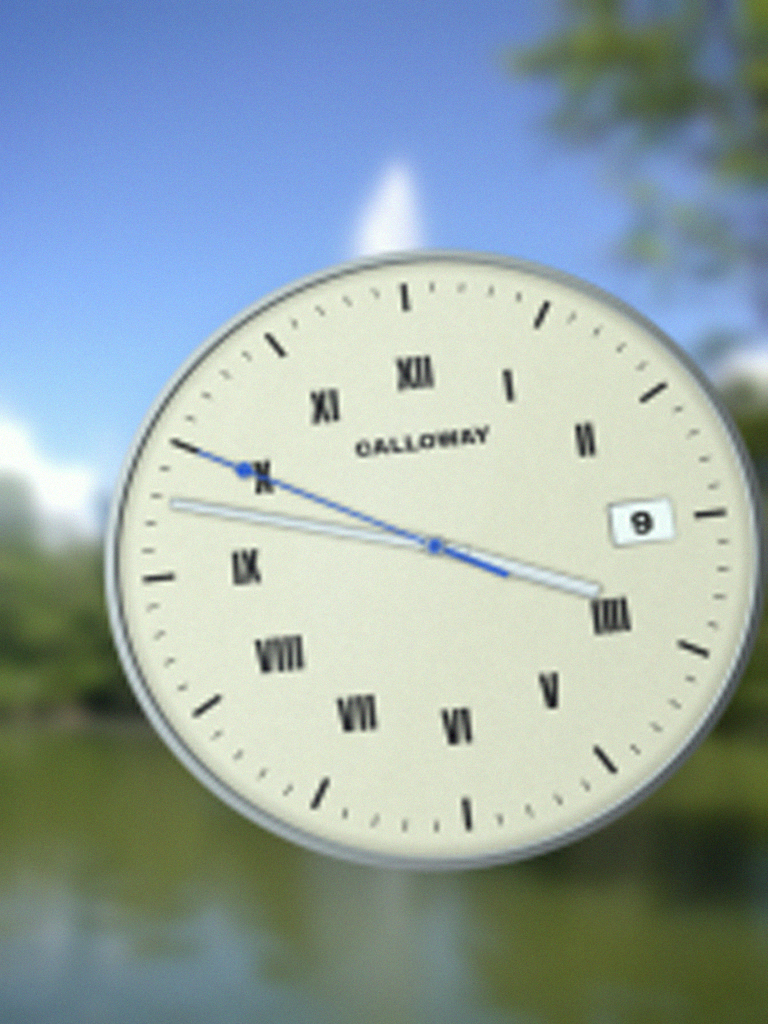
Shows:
3,47,50
